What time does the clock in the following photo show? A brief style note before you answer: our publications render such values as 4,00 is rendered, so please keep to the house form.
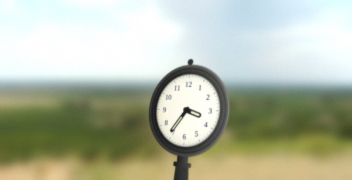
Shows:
3,36
